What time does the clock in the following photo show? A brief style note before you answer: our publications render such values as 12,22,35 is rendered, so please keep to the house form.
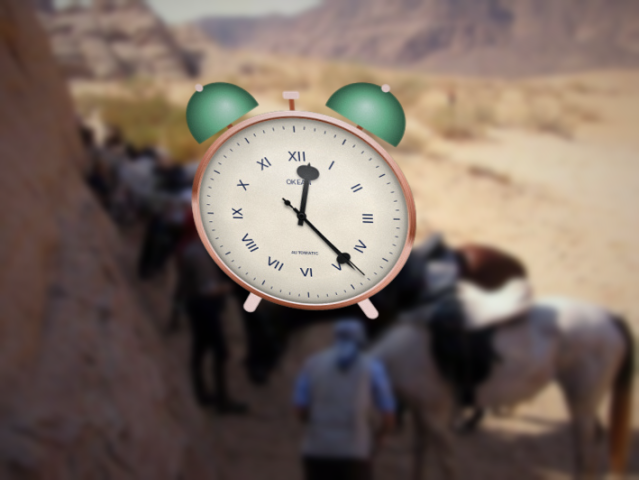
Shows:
12,23,23
